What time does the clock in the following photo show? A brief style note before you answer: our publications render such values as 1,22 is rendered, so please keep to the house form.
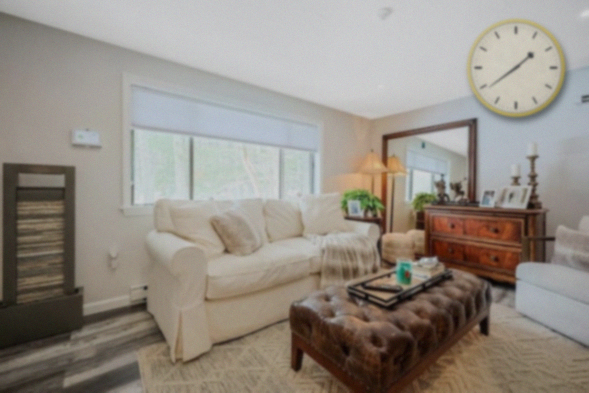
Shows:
1,39
